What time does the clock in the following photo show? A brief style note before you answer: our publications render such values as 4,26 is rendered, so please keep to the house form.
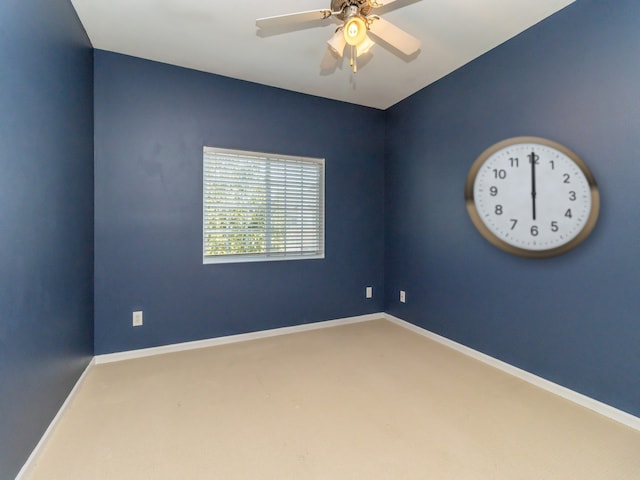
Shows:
6,00
